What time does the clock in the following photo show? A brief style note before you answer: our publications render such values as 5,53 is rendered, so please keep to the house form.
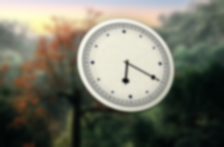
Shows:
6,20
